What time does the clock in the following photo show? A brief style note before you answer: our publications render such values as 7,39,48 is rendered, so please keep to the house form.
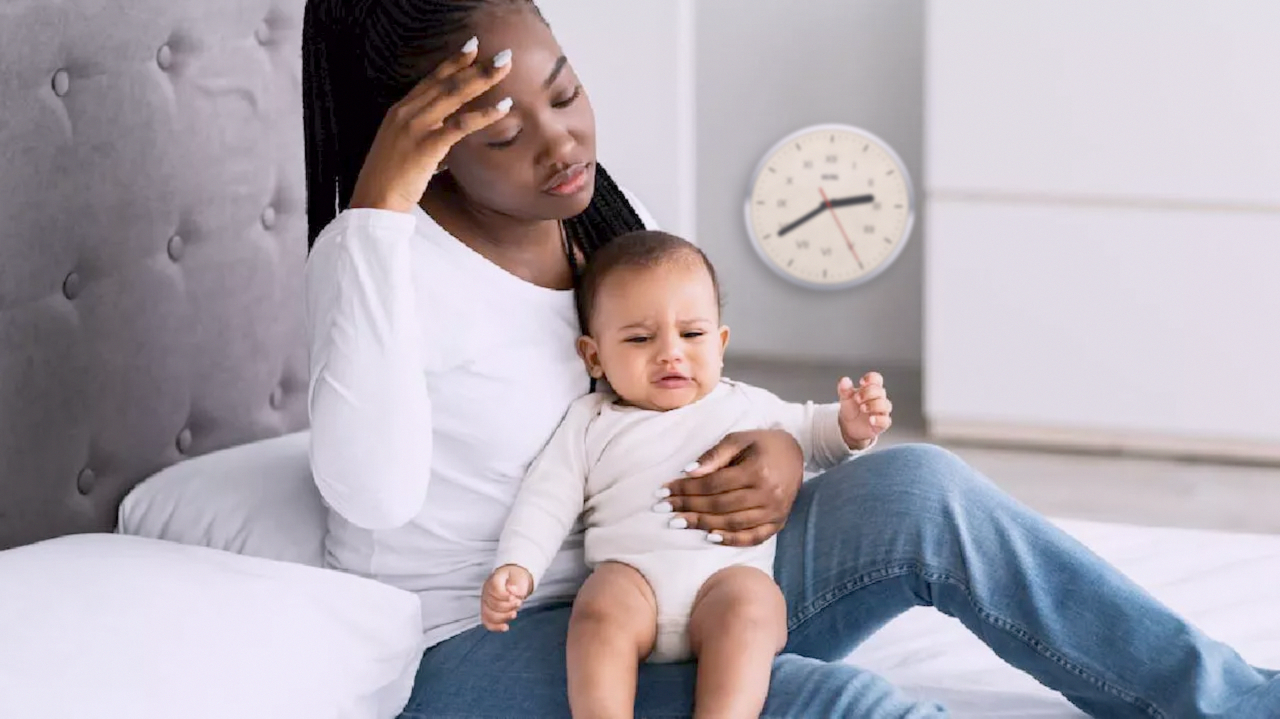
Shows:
2,39,25
